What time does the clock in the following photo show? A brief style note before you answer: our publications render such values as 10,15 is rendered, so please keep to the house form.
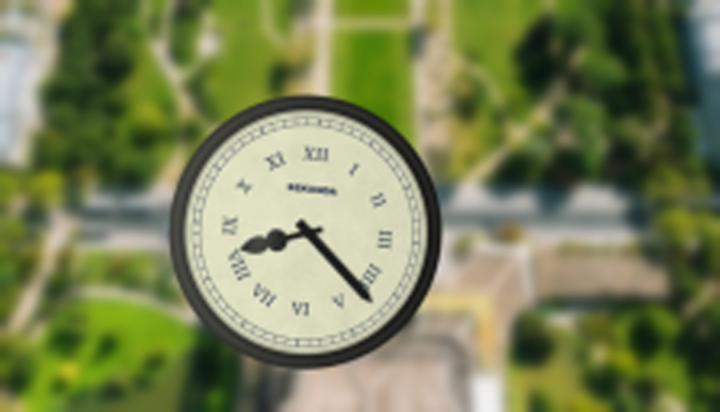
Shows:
8,22
